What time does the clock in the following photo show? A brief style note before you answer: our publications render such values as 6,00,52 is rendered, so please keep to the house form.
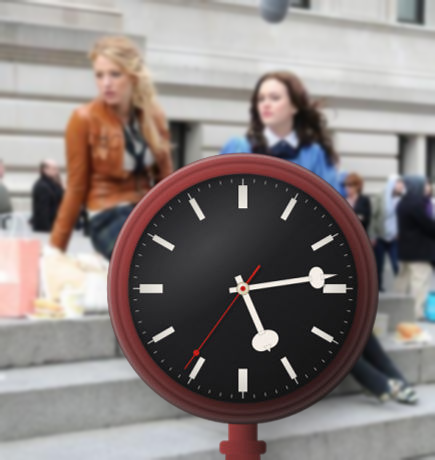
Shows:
5,13,36
